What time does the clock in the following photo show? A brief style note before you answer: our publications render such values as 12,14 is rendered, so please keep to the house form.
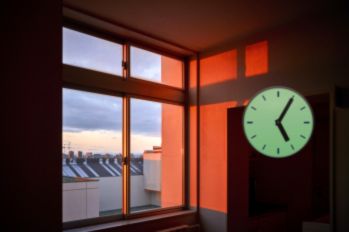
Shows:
5,05
